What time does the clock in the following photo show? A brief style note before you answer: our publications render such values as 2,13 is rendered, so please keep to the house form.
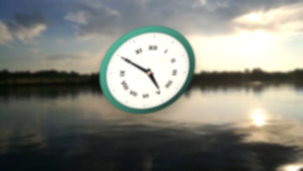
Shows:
4,50
